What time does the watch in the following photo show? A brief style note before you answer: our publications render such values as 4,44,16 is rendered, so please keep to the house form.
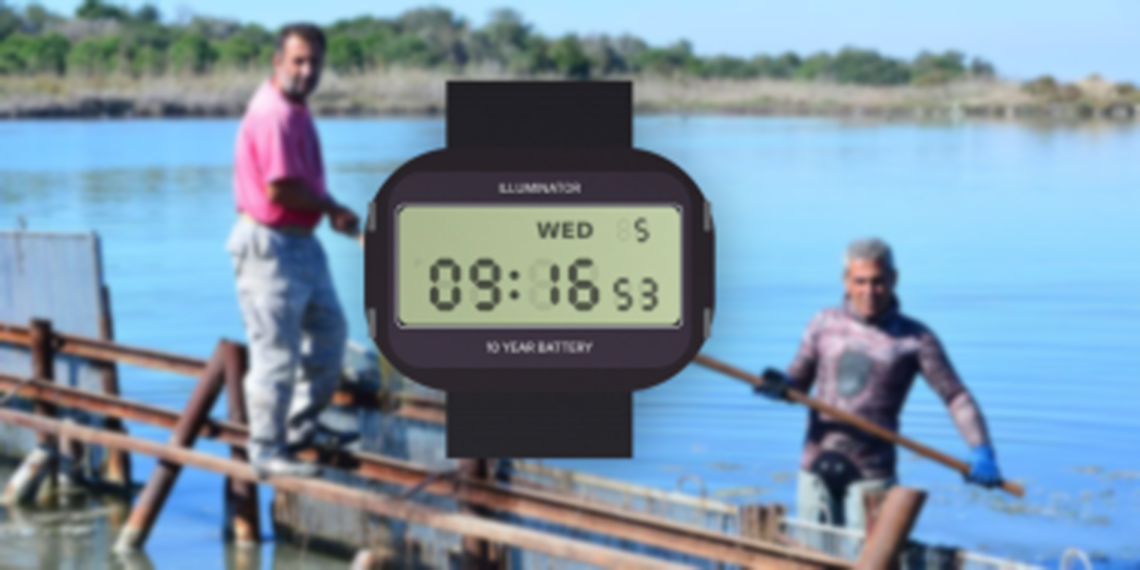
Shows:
9,16,53
